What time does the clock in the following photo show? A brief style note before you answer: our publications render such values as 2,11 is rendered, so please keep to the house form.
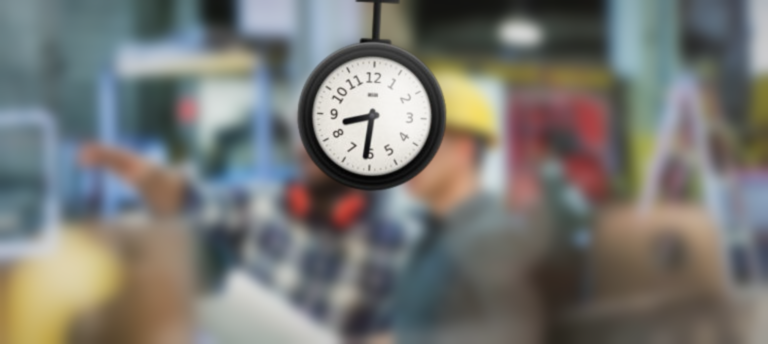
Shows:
8,31
